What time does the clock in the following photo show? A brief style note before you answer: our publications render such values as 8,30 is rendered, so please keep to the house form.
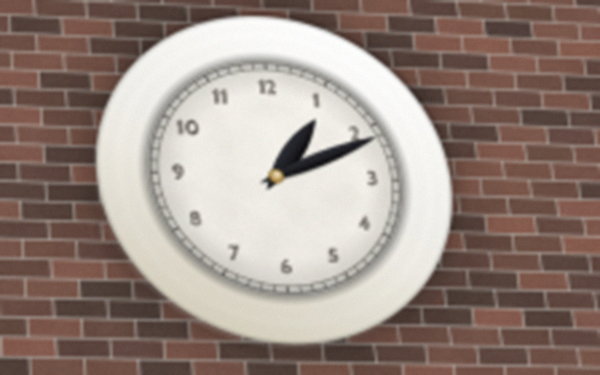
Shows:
1,11
